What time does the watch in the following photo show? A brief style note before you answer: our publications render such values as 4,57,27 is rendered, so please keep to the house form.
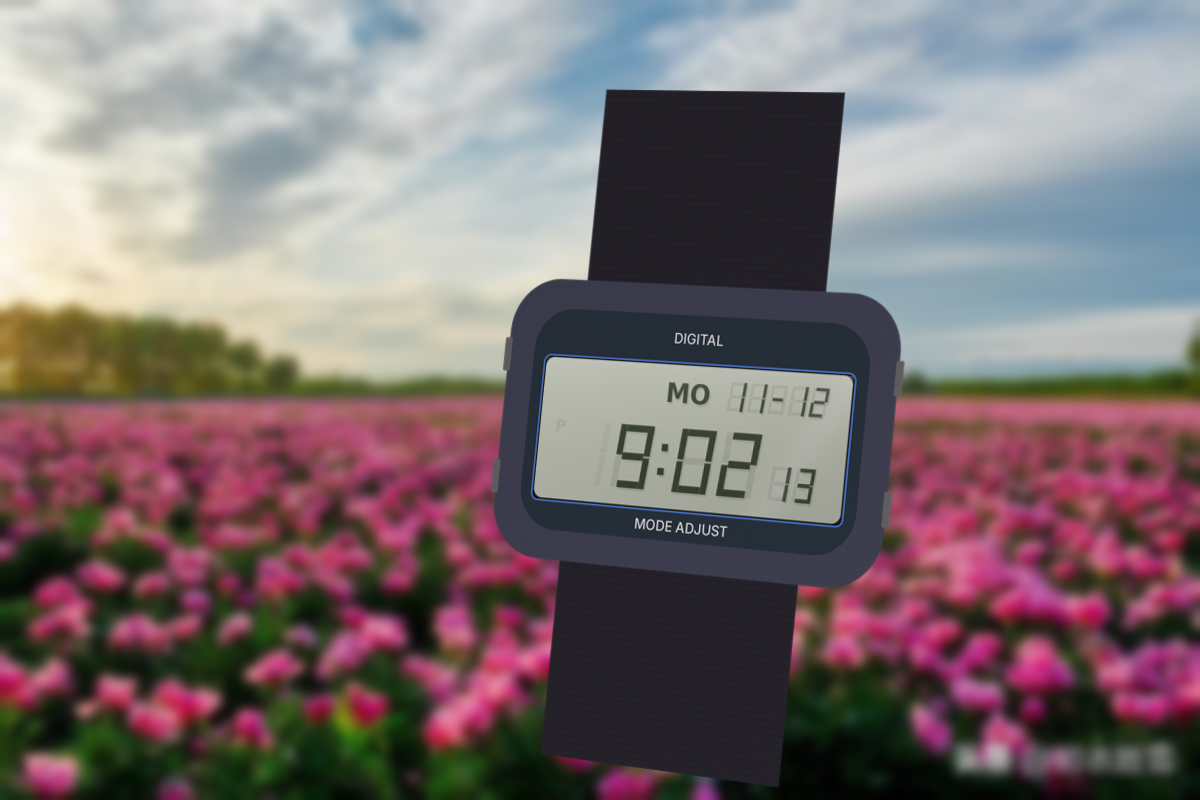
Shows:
9,02,13
